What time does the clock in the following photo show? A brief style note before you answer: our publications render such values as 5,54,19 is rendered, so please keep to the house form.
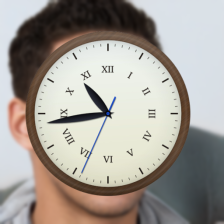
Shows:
10,43,34
